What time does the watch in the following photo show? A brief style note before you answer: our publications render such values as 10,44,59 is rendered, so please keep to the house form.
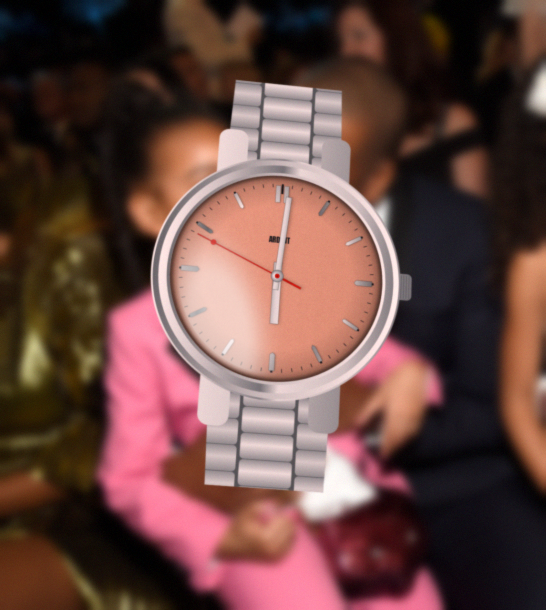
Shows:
6,00,49
